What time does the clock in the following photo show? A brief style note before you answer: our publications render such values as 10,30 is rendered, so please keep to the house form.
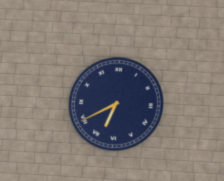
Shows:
6,40
